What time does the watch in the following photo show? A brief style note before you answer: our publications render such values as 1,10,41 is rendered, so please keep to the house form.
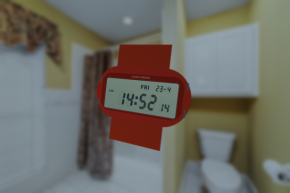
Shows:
14,52,14
